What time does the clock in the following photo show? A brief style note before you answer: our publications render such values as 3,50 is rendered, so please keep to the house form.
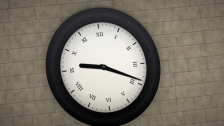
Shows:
9,19
